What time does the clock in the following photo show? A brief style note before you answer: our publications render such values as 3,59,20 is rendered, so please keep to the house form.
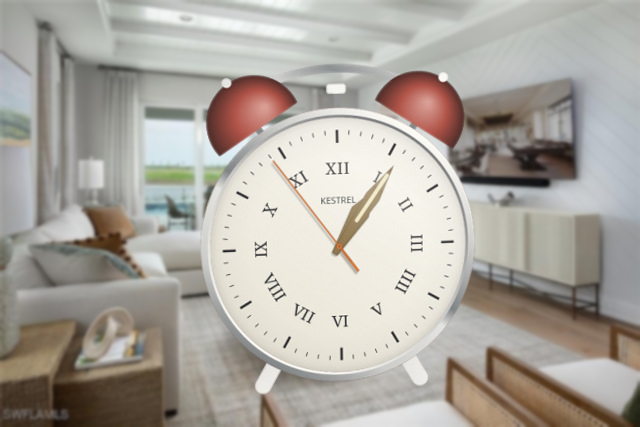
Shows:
1,05,54
